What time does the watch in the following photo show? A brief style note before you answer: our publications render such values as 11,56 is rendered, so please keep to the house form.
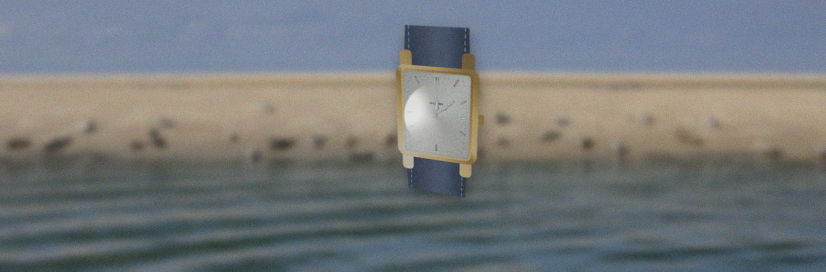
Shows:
12,08
